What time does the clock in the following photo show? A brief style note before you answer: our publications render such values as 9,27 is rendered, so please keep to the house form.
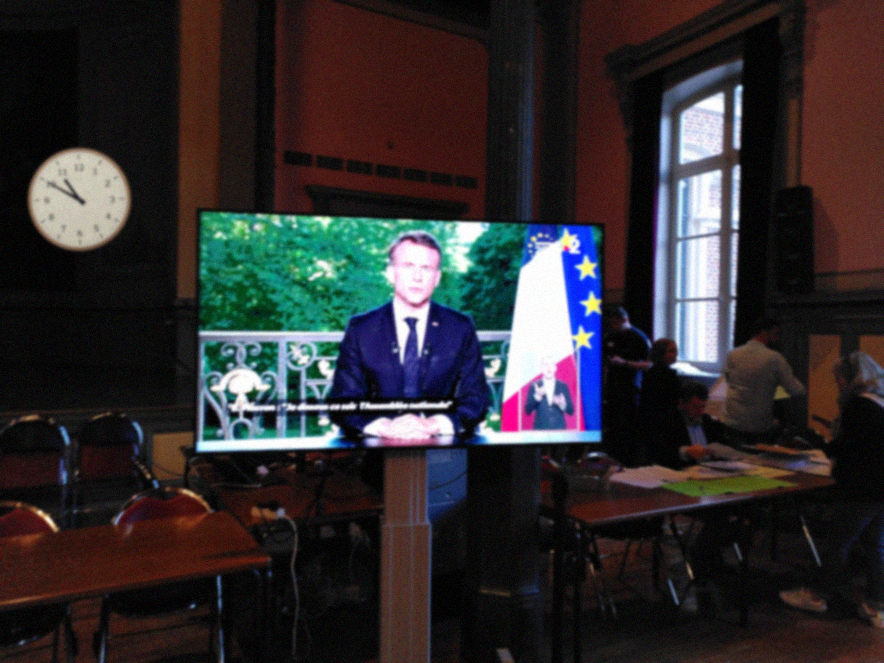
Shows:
10,50
